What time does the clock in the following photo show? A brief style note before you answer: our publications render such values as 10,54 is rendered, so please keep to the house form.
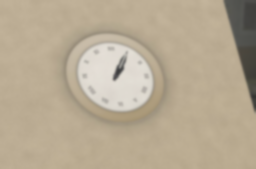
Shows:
1,05
